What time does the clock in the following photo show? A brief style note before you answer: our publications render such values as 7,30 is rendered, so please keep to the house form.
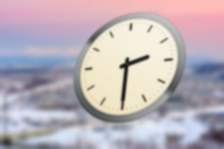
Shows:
2,30
